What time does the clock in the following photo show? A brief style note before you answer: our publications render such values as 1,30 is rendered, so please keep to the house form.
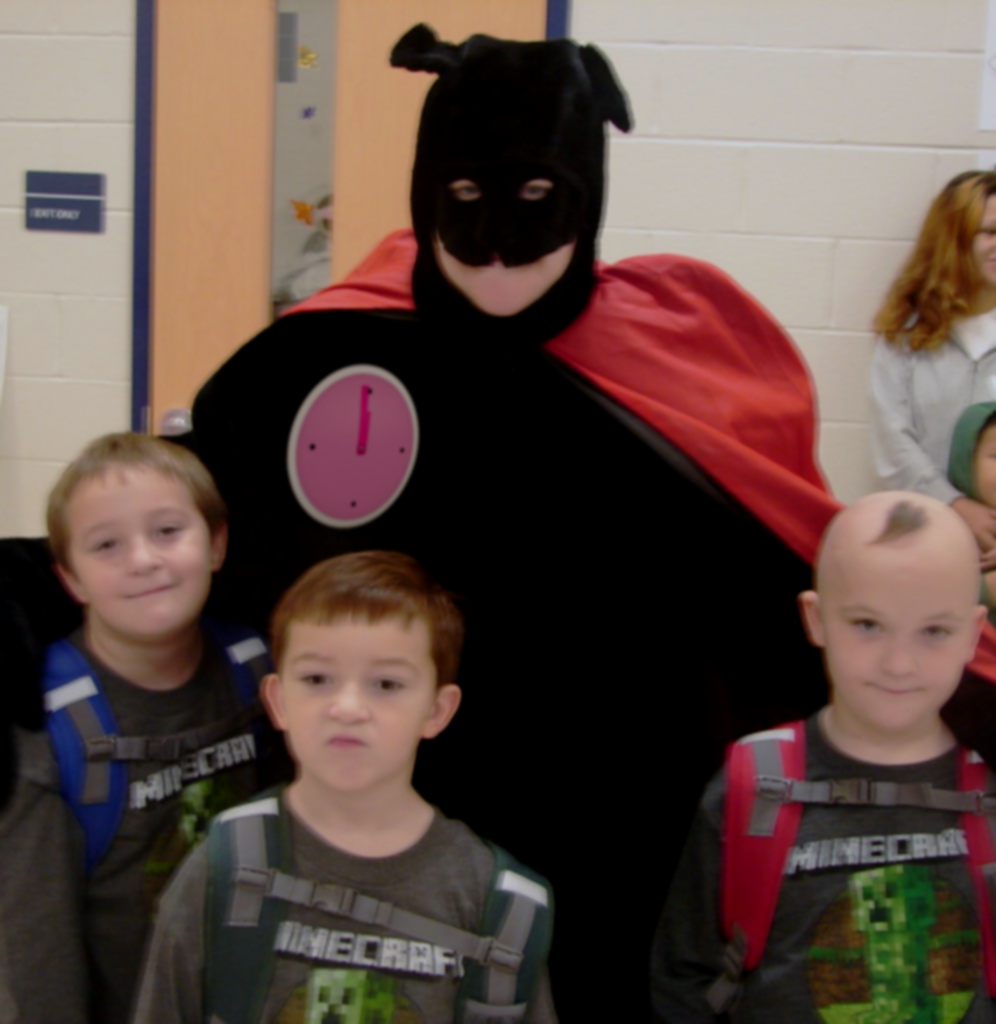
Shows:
11,59
